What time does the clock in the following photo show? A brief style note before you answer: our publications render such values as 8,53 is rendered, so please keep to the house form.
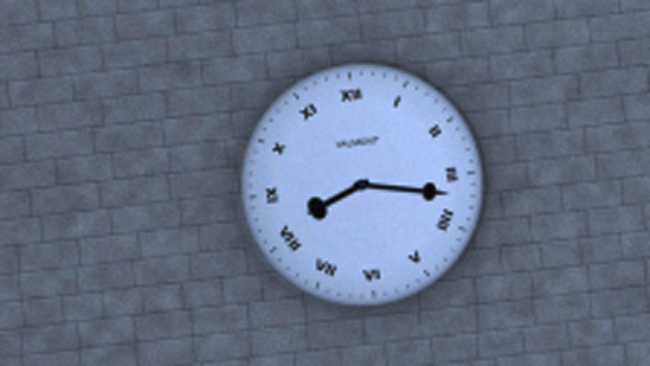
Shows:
8,17
